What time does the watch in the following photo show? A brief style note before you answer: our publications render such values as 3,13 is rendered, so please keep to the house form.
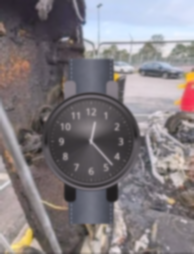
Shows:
12,23
